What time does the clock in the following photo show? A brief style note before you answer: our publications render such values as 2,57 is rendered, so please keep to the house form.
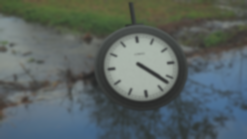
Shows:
4,22
